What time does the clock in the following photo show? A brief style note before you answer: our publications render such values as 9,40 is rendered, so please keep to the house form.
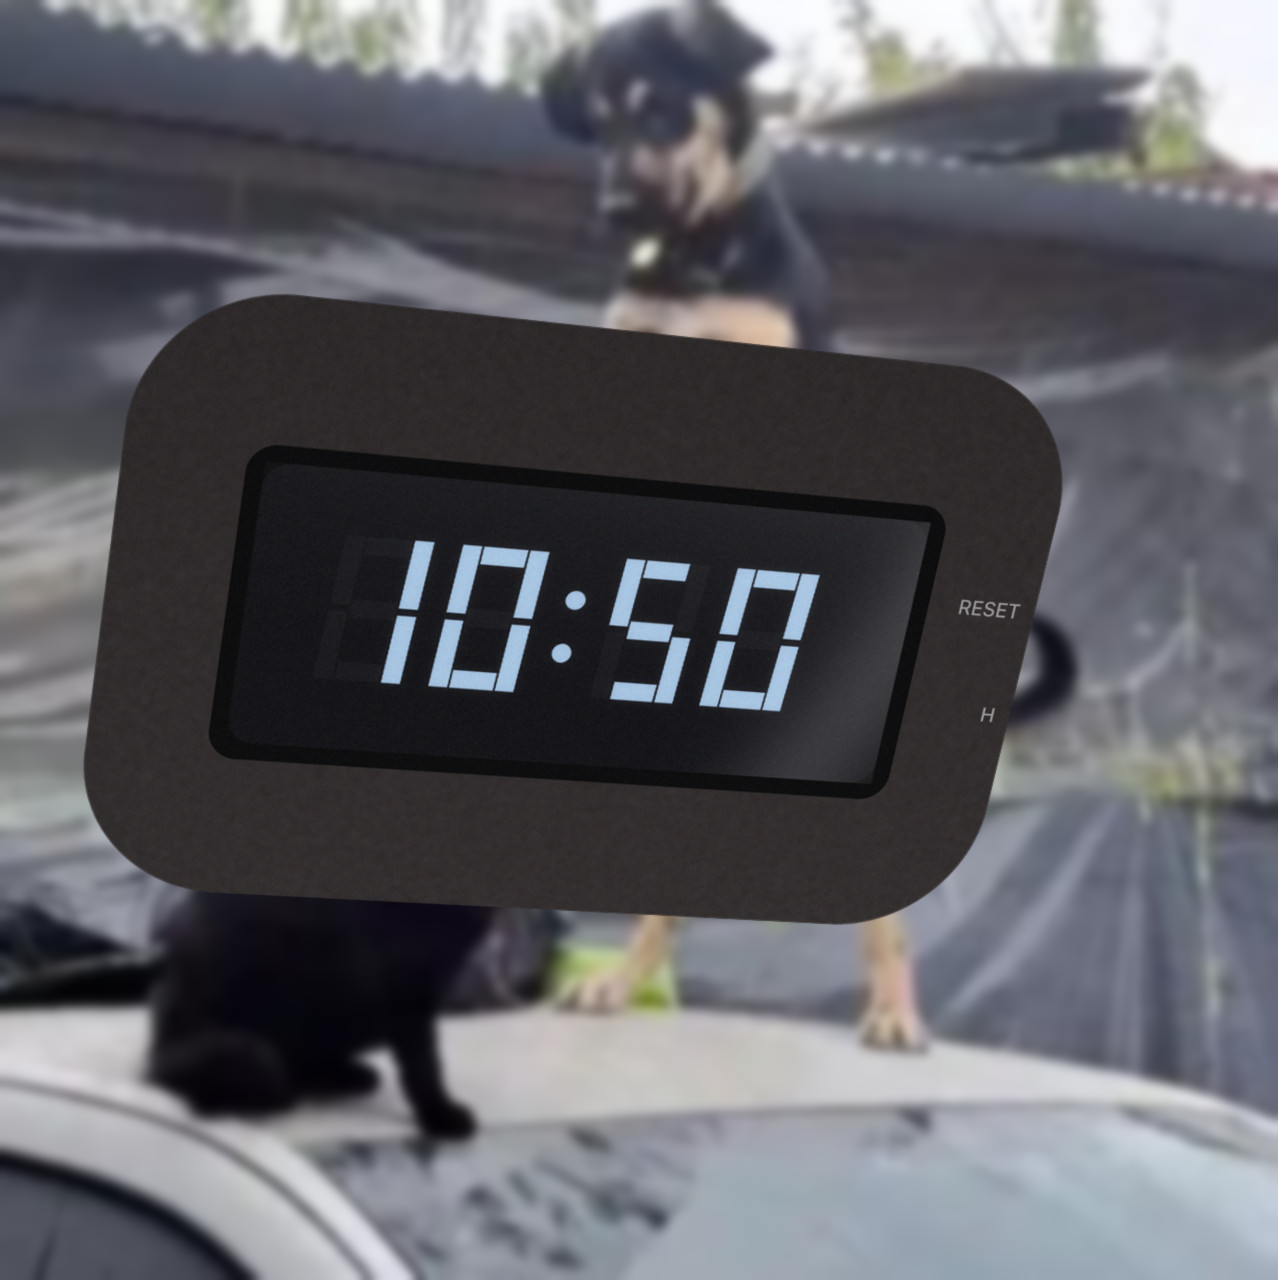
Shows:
10,50
